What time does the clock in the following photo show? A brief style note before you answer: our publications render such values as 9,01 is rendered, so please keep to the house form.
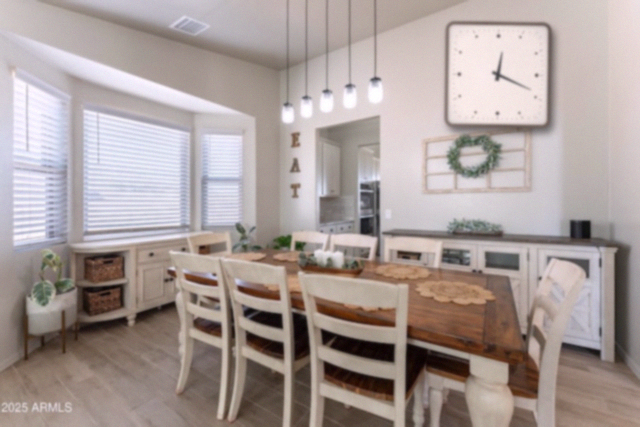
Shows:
12,19
